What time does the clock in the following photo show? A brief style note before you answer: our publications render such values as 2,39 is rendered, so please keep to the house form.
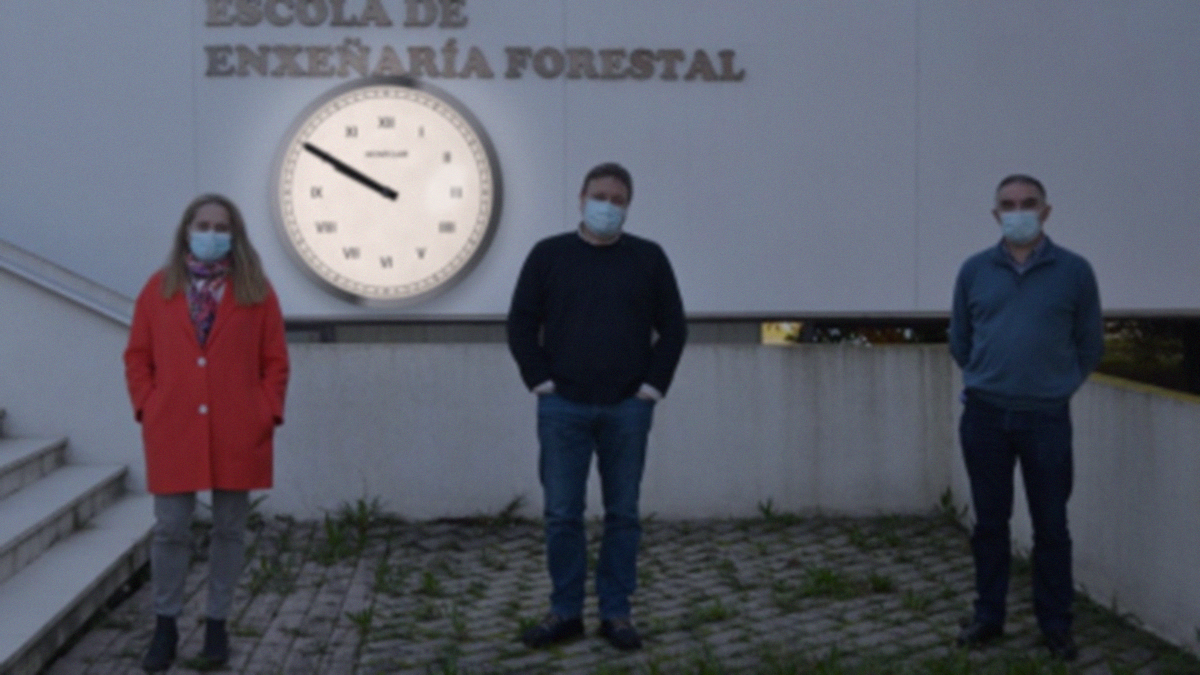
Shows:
9,50
